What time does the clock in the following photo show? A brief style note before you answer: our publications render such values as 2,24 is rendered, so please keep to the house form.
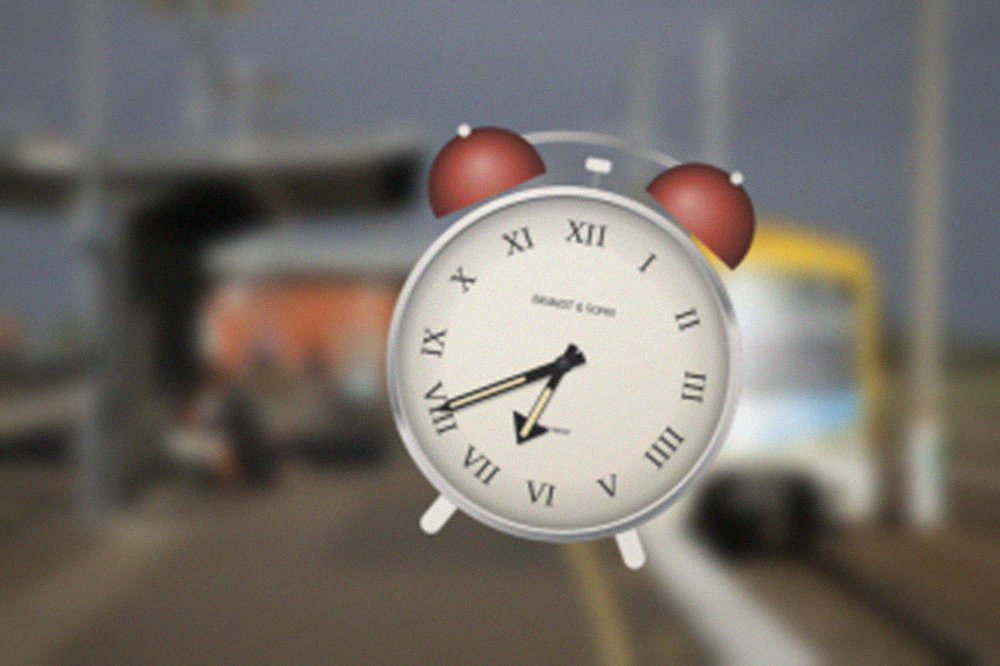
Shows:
6,40
